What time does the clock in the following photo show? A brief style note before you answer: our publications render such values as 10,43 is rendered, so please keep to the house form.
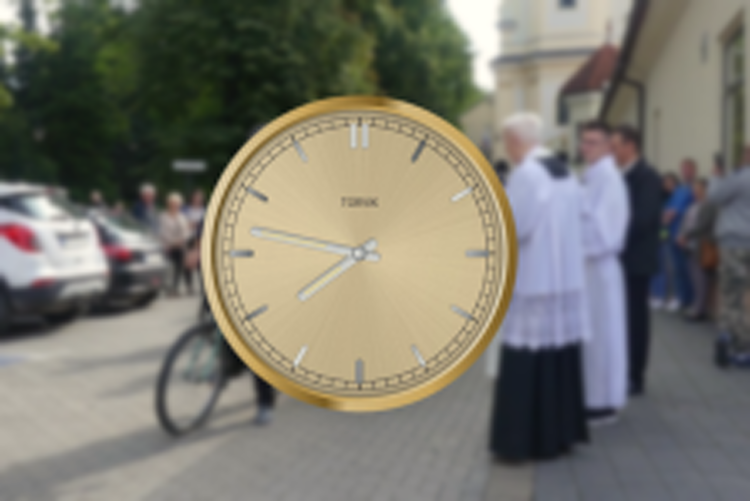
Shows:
7,47
